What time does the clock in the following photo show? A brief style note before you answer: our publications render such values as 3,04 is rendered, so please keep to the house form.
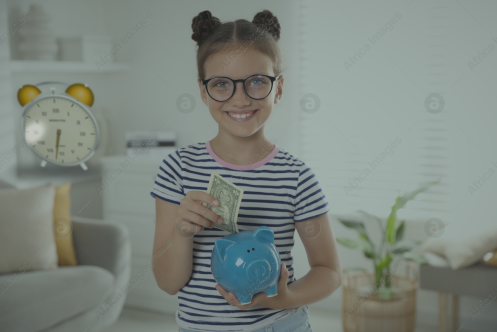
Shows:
6,32
